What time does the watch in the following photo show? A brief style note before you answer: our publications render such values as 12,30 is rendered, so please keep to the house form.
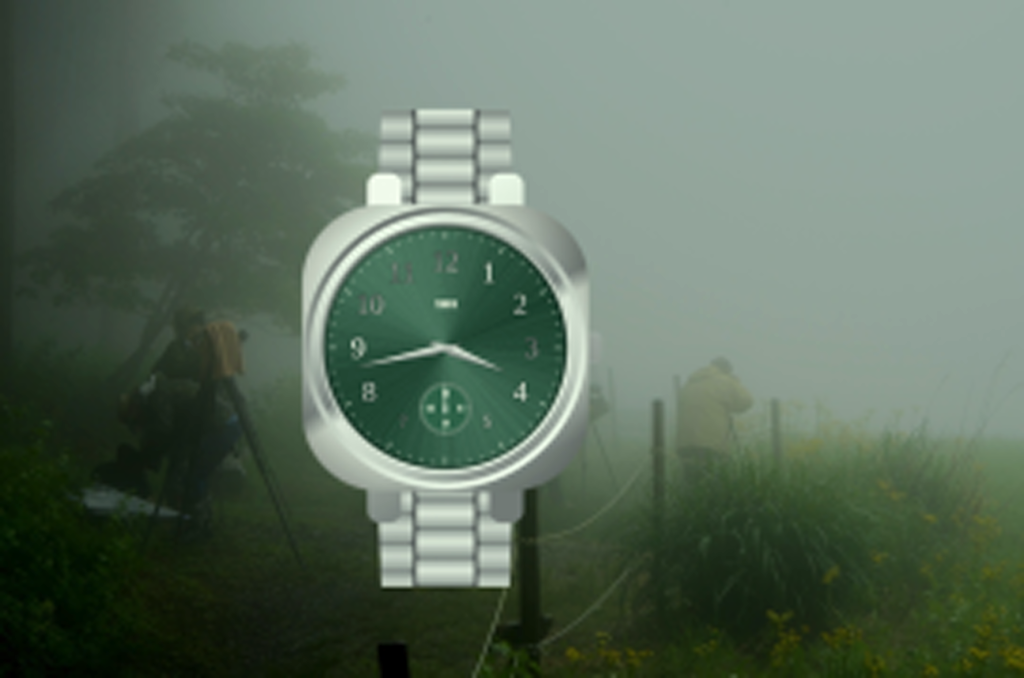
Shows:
3,43
